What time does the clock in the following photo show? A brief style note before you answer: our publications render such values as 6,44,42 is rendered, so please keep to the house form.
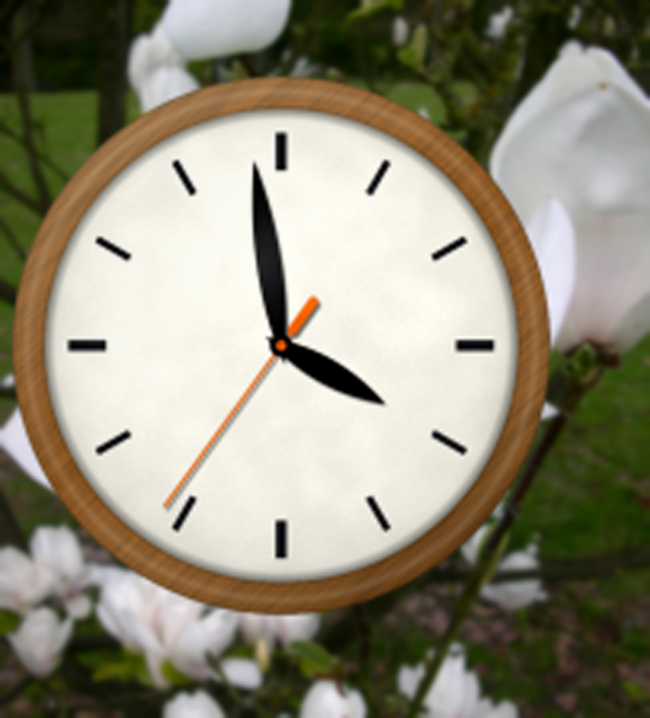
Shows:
3,58,36
